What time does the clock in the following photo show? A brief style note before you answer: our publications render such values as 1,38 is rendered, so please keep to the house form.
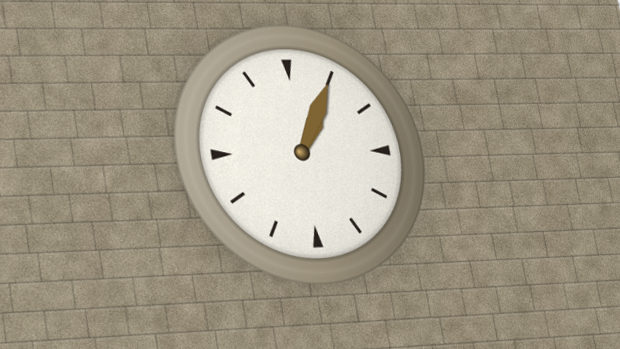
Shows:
1,05
